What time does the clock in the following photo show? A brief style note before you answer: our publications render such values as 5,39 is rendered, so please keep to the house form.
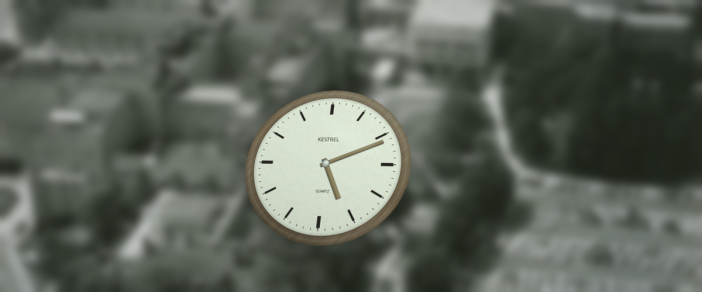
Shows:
5,11
